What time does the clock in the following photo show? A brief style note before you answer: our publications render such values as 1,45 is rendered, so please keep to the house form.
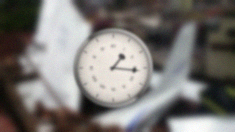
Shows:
1,16
